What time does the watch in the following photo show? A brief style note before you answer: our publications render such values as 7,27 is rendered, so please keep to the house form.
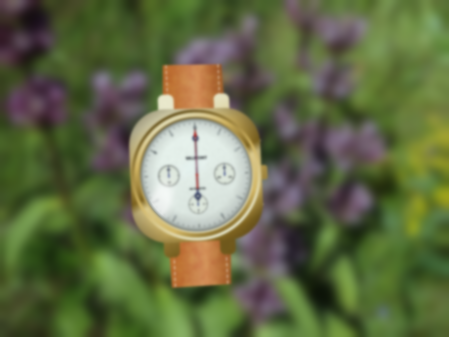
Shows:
6,00
